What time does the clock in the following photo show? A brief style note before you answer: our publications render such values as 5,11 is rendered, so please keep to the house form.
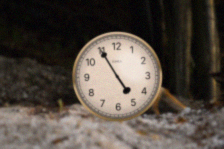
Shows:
4,55
